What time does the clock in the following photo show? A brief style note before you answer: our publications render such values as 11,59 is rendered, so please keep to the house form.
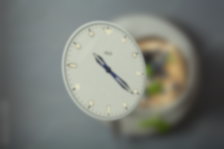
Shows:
10,21
